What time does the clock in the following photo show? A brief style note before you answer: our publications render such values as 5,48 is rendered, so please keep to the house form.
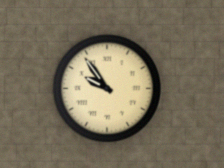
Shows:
9,54
